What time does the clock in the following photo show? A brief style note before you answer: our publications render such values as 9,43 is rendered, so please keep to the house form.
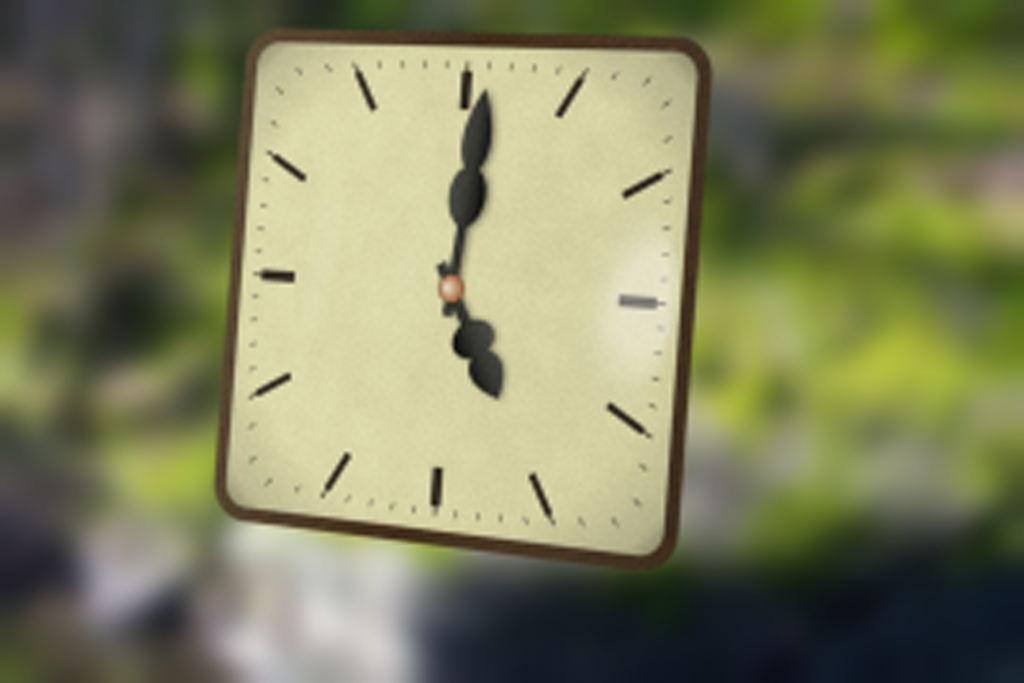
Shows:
5,01
